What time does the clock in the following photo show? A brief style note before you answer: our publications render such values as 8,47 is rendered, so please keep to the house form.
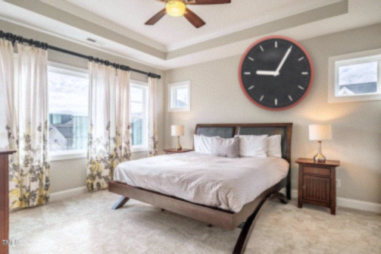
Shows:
9,05
